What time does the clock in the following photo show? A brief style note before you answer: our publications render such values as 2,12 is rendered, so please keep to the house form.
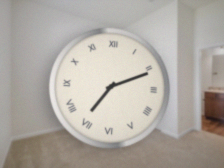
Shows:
7,11
